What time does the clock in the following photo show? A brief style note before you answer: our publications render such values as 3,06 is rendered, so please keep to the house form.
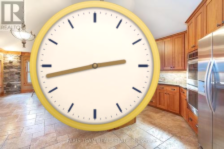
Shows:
2,43
